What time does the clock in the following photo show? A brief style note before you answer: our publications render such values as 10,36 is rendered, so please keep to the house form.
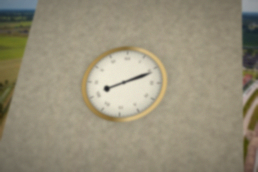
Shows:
8,11
